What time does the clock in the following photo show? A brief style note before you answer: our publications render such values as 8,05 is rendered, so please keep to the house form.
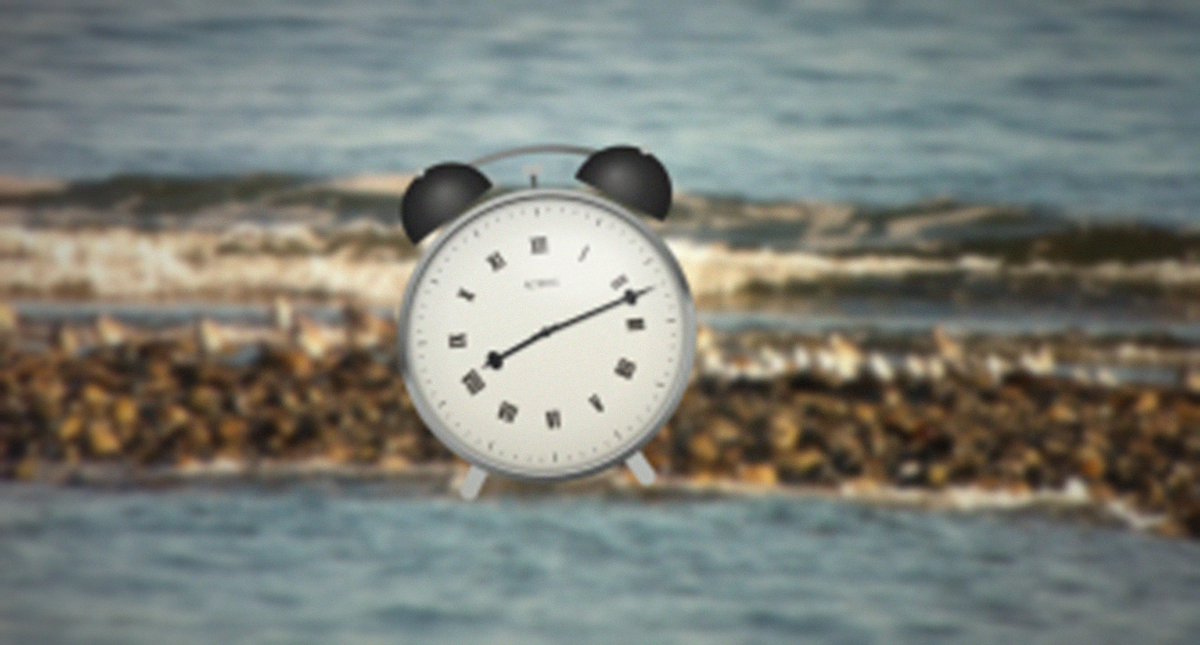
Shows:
8,12
